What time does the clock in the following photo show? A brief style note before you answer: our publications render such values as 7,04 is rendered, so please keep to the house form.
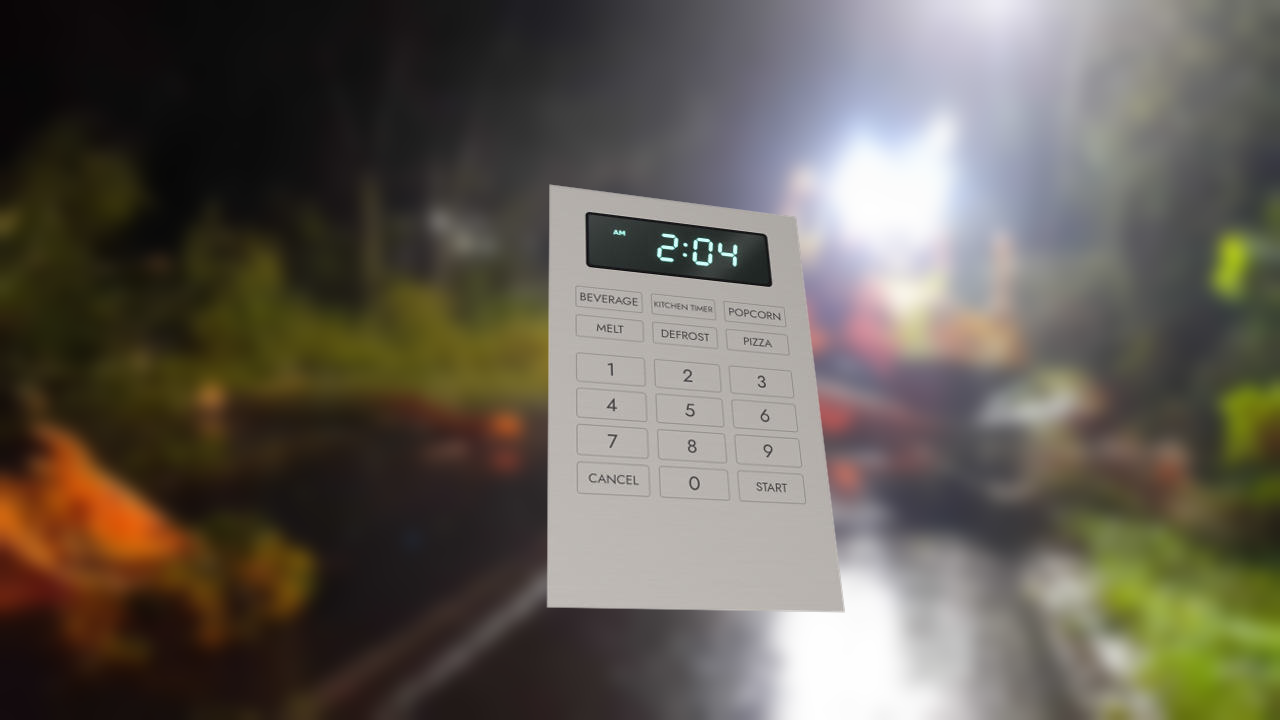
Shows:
2,04
